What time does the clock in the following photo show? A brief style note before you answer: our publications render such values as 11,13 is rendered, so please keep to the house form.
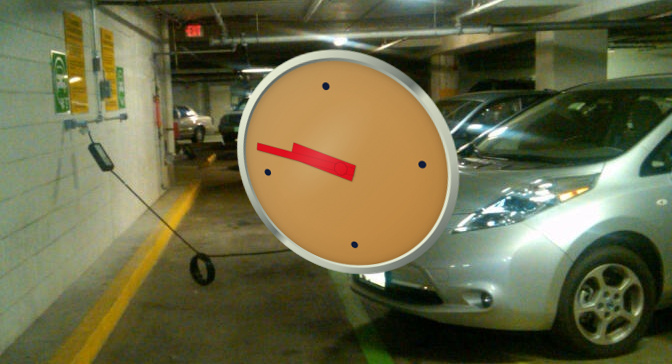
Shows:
9,48
